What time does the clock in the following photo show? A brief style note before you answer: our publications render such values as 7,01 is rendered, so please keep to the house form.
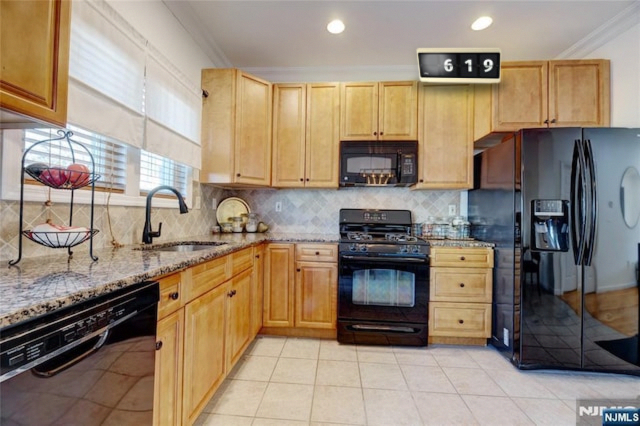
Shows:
6,19
